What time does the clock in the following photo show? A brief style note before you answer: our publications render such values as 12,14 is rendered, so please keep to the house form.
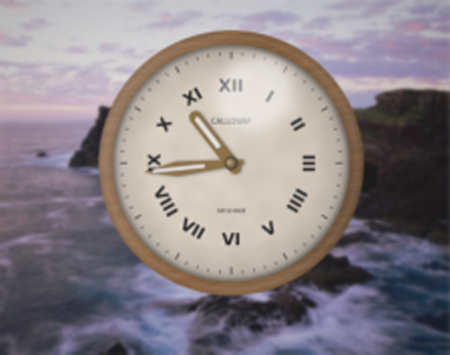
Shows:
10,44
